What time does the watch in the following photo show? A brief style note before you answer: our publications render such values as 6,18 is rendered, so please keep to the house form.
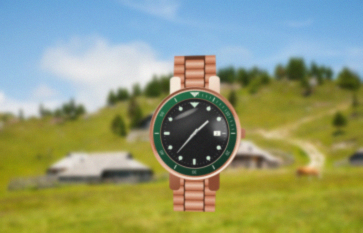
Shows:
1,37
